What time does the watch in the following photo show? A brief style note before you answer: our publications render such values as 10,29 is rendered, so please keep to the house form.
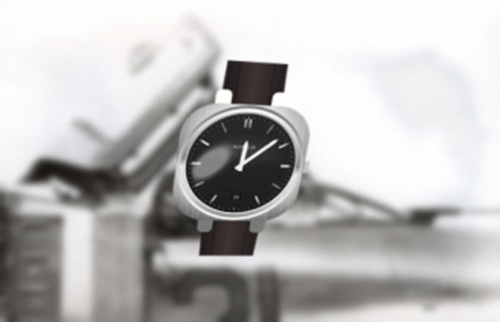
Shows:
12,08
